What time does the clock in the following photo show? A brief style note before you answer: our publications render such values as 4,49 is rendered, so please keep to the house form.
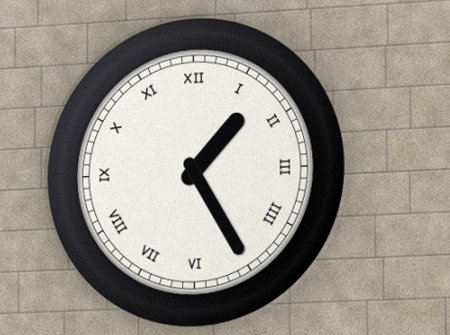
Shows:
1,25
